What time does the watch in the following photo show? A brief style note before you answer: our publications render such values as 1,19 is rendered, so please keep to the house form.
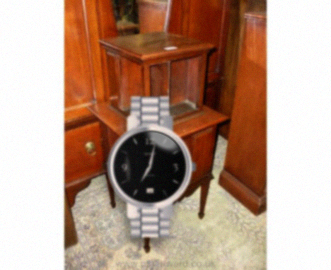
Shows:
7,02
